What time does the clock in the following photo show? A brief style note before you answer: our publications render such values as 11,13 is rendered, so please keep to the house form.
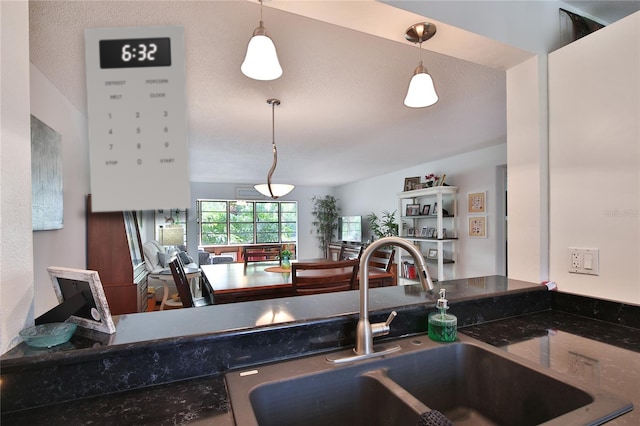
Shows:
6,32
